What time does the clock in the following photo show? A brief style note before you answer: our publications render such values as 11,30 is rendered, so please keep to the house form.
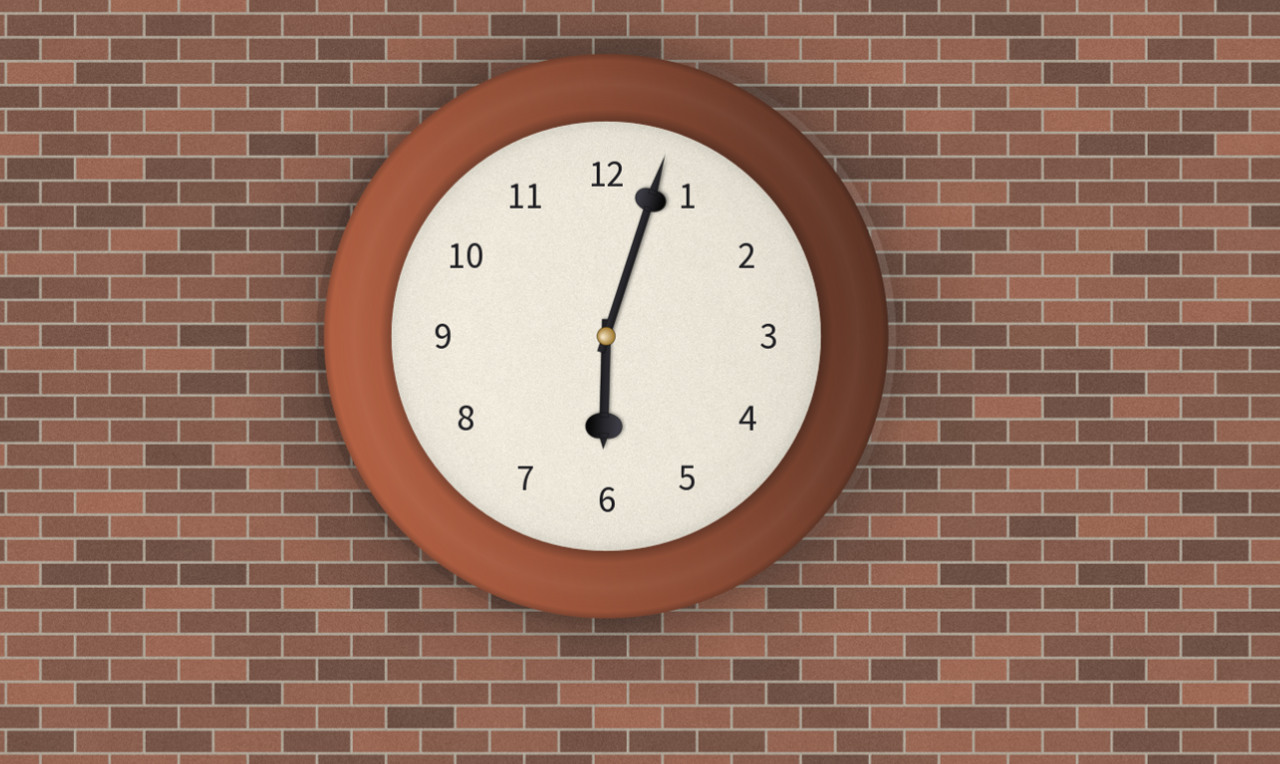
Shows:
6,03
